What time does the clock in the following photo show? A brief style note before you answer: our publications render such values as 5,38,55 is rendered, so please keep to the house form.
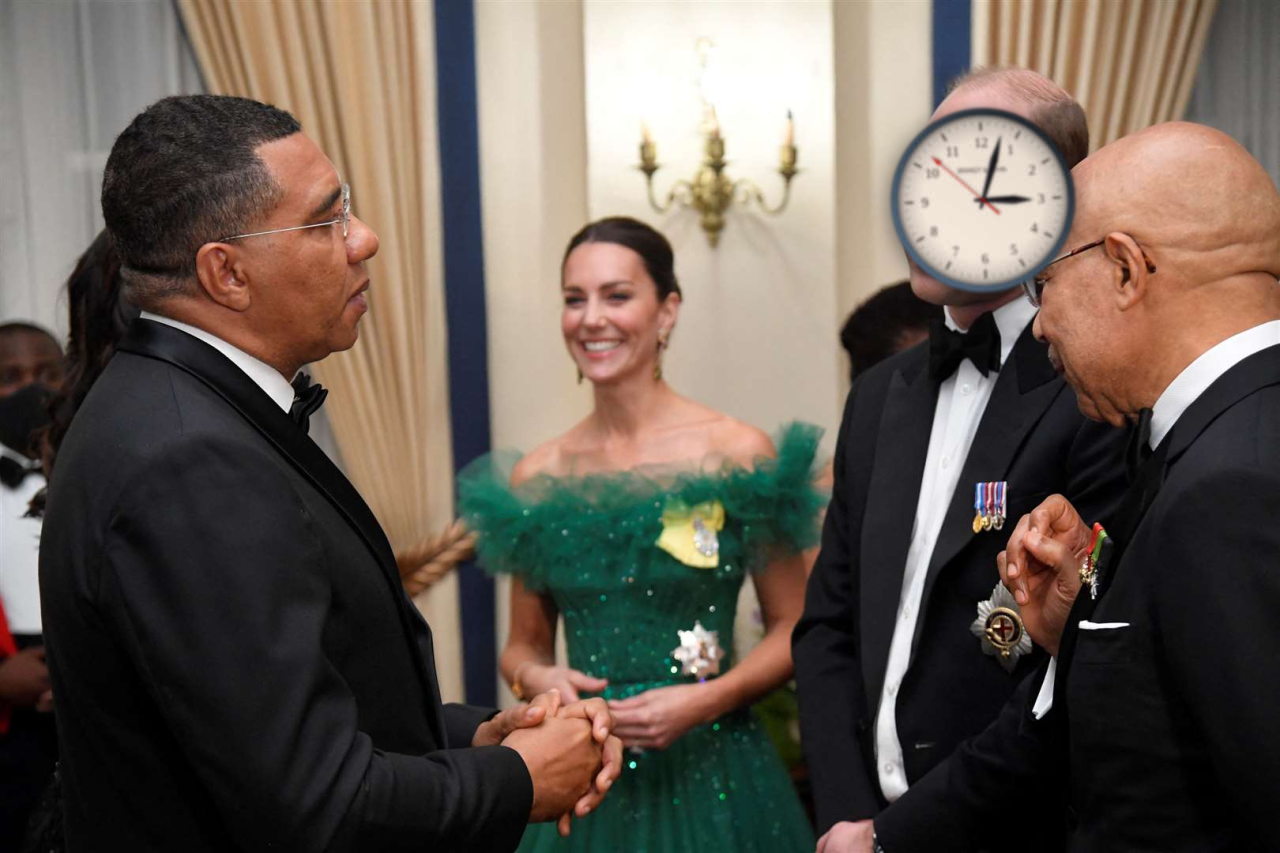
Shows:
3,02,52
